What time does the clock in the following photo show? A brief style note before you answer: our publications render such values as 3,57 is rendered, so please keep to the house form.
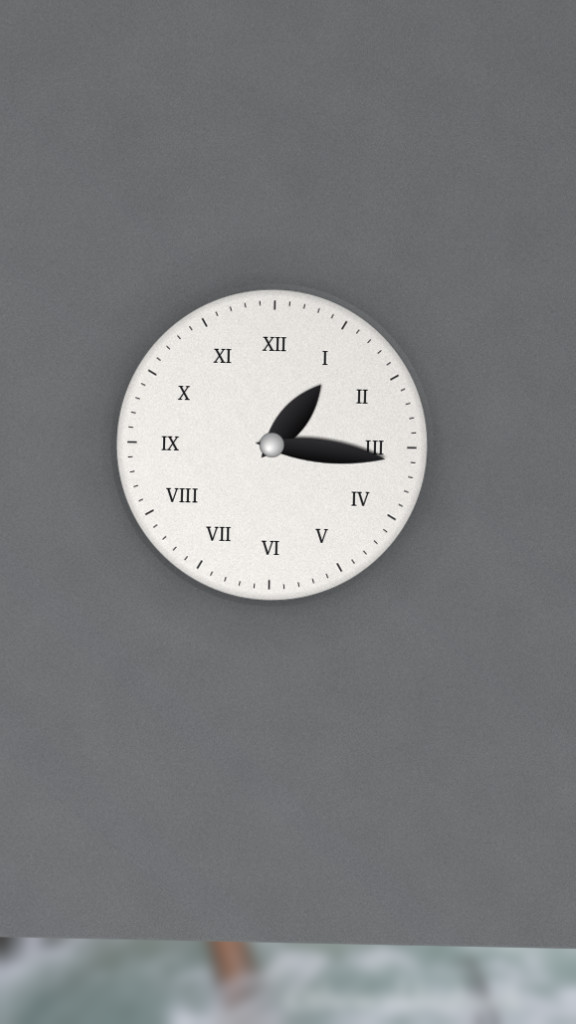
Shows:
1,16
